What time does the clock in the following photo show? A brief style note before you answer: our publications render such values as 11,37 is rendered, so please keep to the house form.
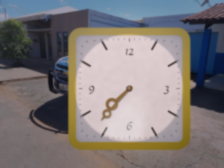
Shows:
7,37
